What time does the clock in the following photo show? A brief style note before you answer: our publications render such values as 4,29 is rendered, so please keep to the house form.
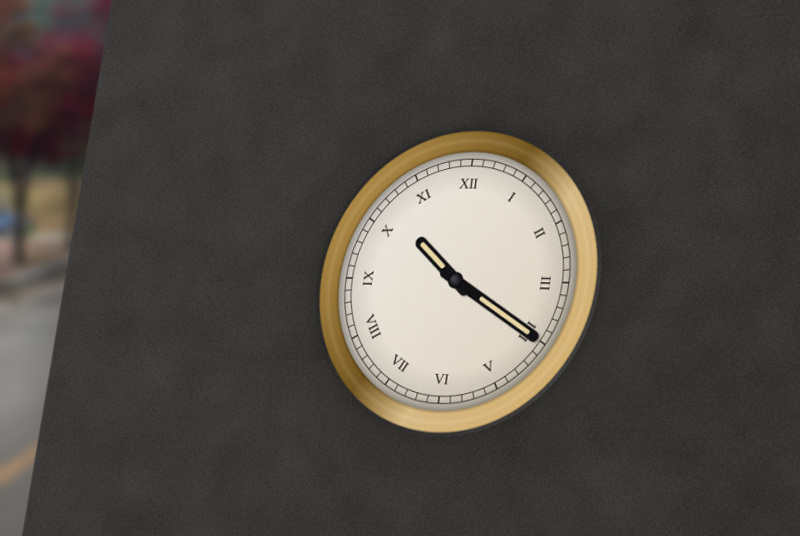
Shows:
10,20
